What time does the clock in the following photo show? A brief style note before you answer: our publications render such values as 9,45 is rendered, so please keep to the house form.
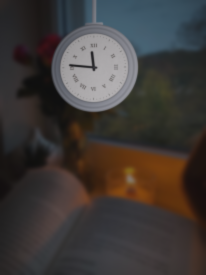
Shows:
11,46
